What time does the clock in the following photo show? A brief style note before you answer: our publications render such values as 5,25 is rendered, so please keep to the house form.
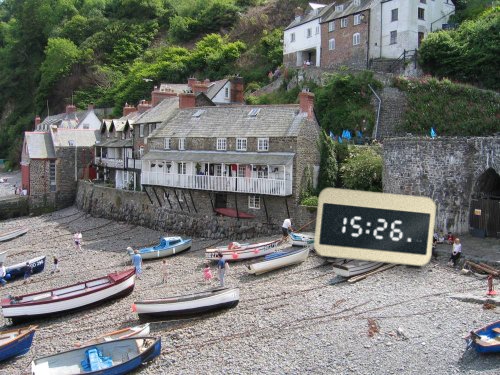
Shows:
15,26
